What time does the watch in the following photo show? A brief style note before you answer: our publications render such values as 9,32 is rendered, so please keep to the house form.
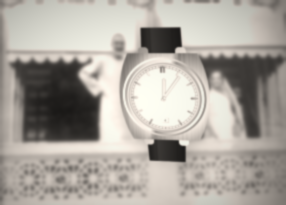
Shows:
12,06
